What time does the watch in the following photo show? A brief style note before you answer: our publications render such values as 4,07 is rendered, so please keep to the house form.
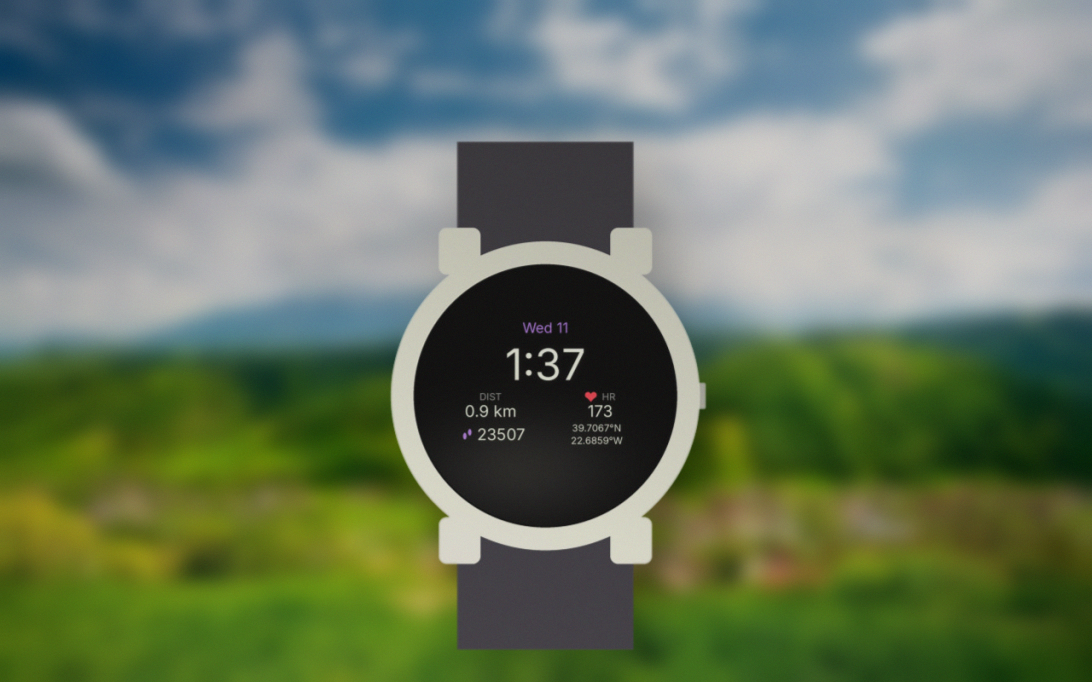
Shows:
1,37
